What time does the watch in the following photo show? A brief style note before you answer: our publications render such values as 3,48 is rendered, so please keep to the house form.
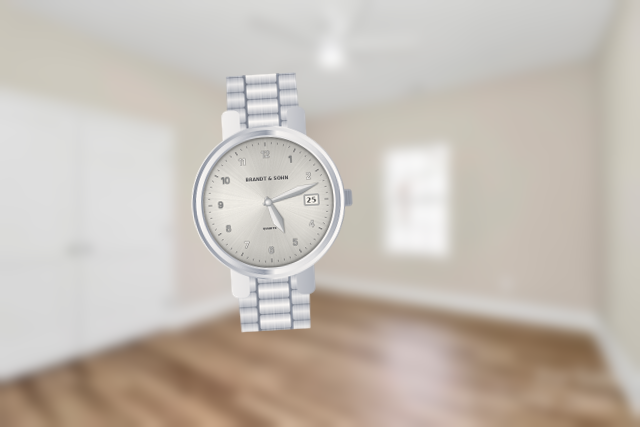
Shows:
5,12
